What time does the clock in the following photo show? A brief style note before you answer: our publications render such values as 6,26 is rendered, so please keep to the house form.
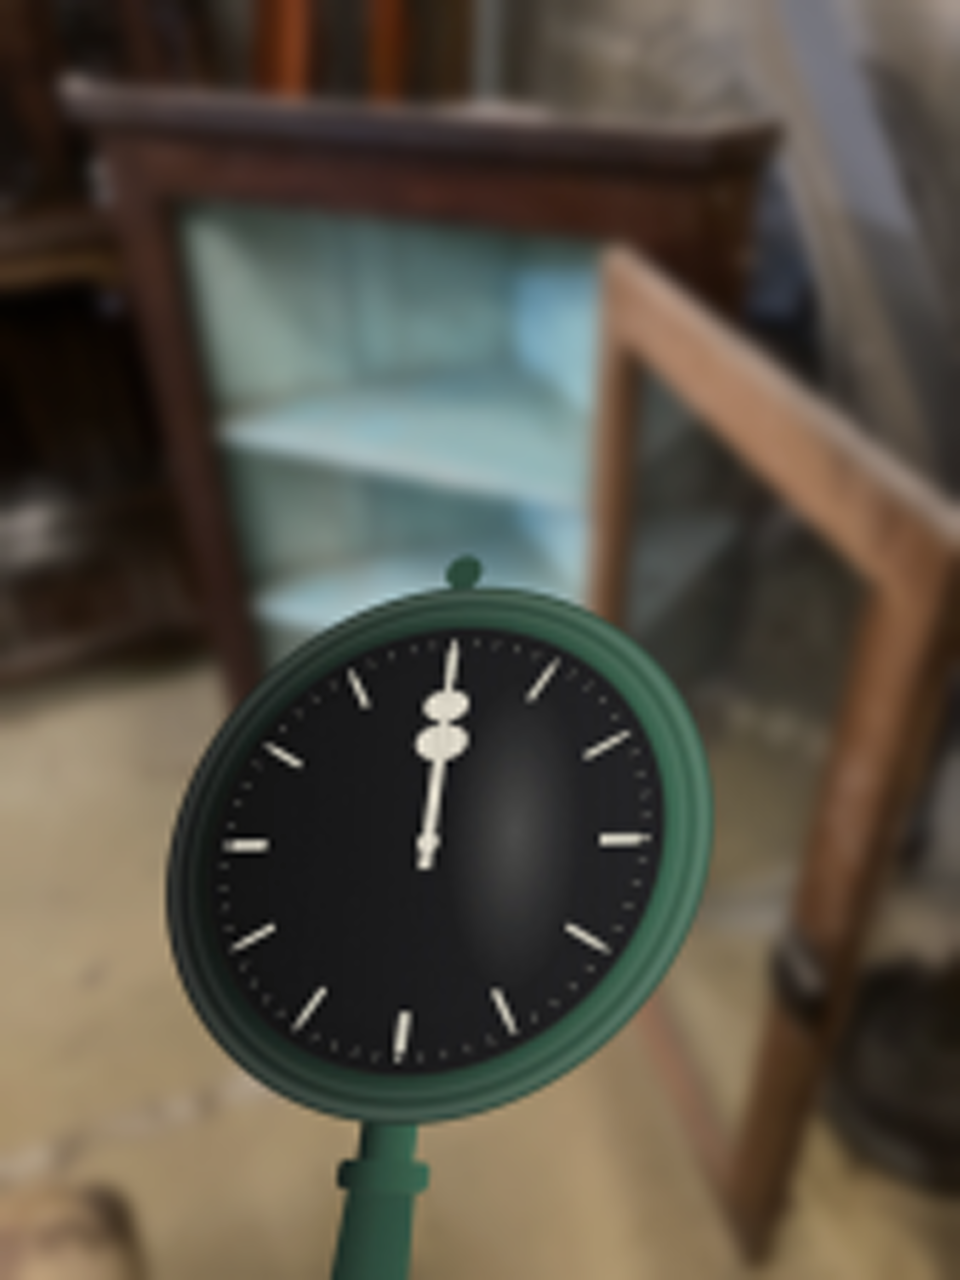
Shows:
12,00
